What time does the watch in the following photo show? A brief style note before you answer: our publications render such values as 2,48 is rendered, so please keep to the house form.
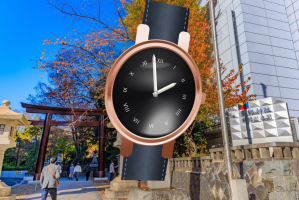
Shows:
1,58
